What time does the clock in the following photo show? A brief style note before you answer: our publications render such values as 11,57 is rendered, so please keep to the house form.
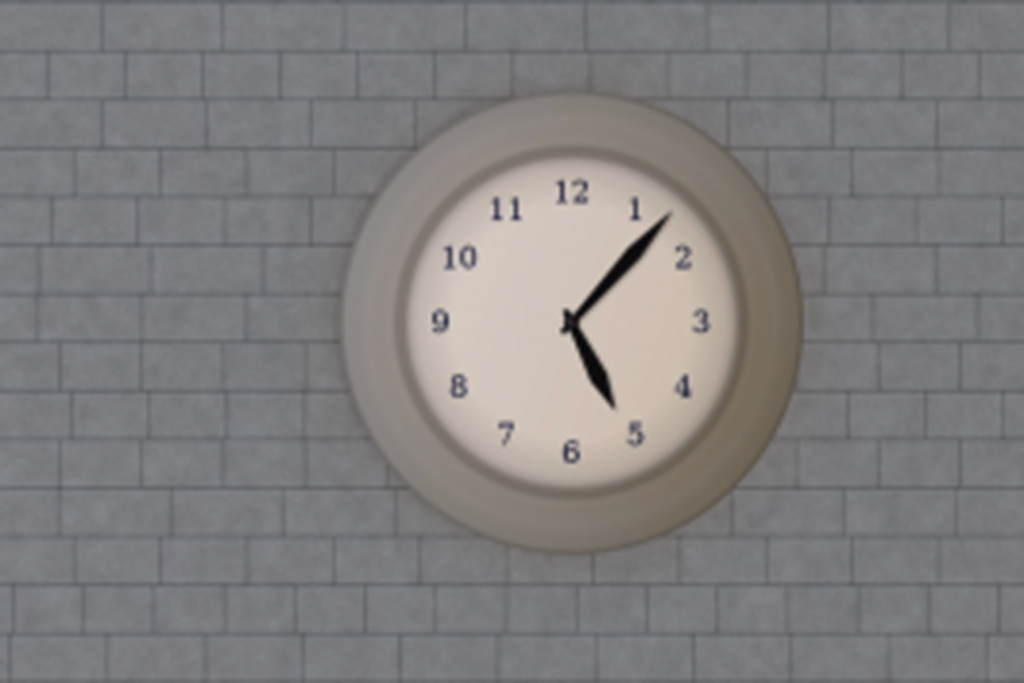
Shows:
5,07
